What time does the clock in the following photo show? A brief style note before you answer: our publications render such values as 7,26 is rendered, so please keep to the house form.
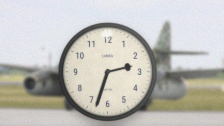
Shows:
2,33
